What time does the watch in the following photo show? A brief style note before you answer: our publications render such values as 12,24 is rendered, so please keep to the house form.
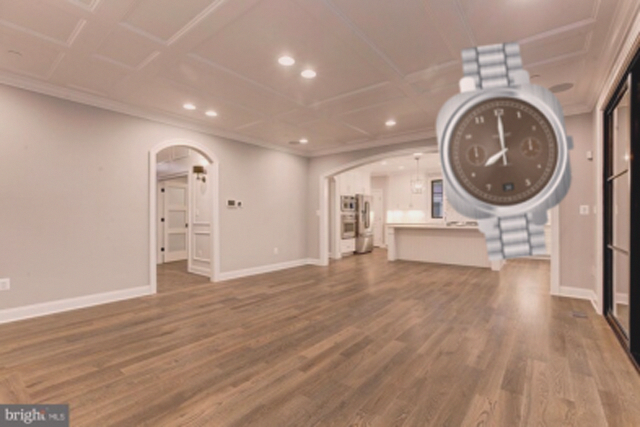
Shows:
8,00
